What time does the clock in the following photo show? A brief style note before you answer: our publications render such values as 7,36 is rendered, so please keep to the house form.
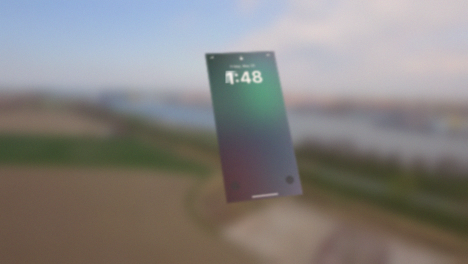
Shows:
1,48
